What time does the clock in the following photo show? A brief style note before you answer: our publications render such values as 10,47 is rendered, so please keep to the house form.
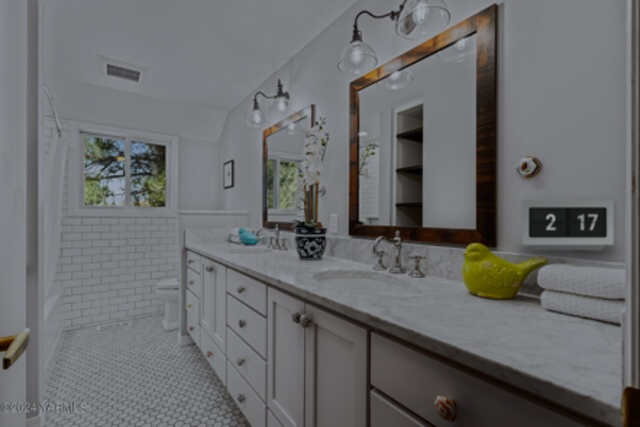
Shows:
2,17
